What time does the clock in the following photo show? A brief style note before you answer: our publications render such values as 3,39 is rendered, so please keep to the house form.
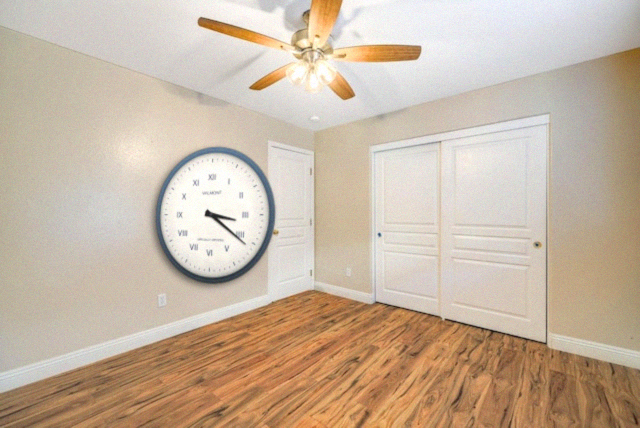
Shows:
3,21
